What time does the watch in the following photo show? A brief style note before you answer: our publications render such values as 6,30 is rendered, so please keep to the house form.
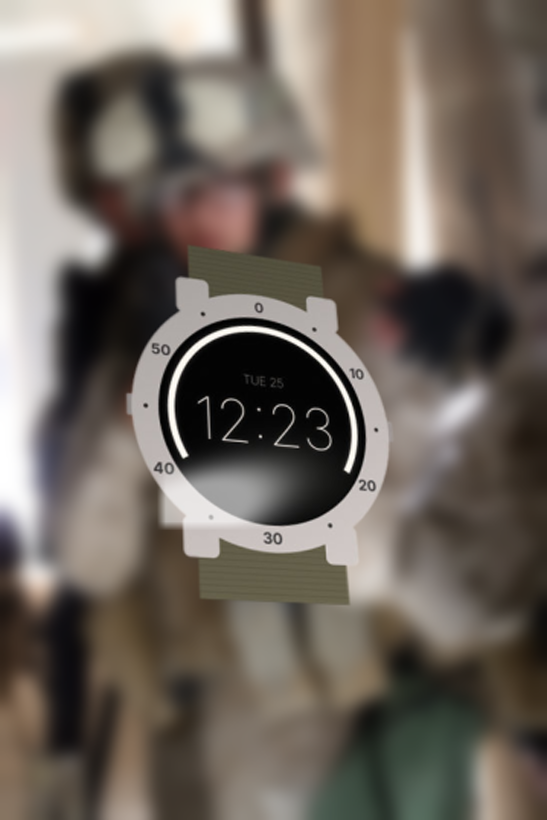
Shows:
12,23
